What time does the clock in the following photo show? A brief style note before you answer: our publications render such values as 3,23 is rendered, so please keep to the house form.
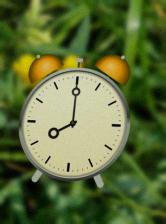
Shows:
8,00
